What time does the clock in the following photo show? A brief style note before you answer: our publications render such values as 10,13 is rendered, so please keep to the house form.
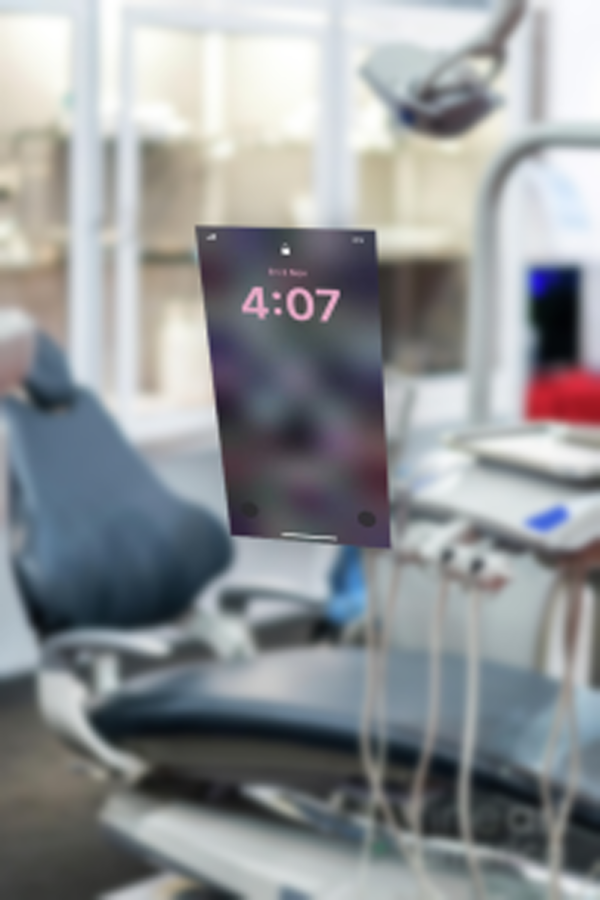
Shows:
4,07
